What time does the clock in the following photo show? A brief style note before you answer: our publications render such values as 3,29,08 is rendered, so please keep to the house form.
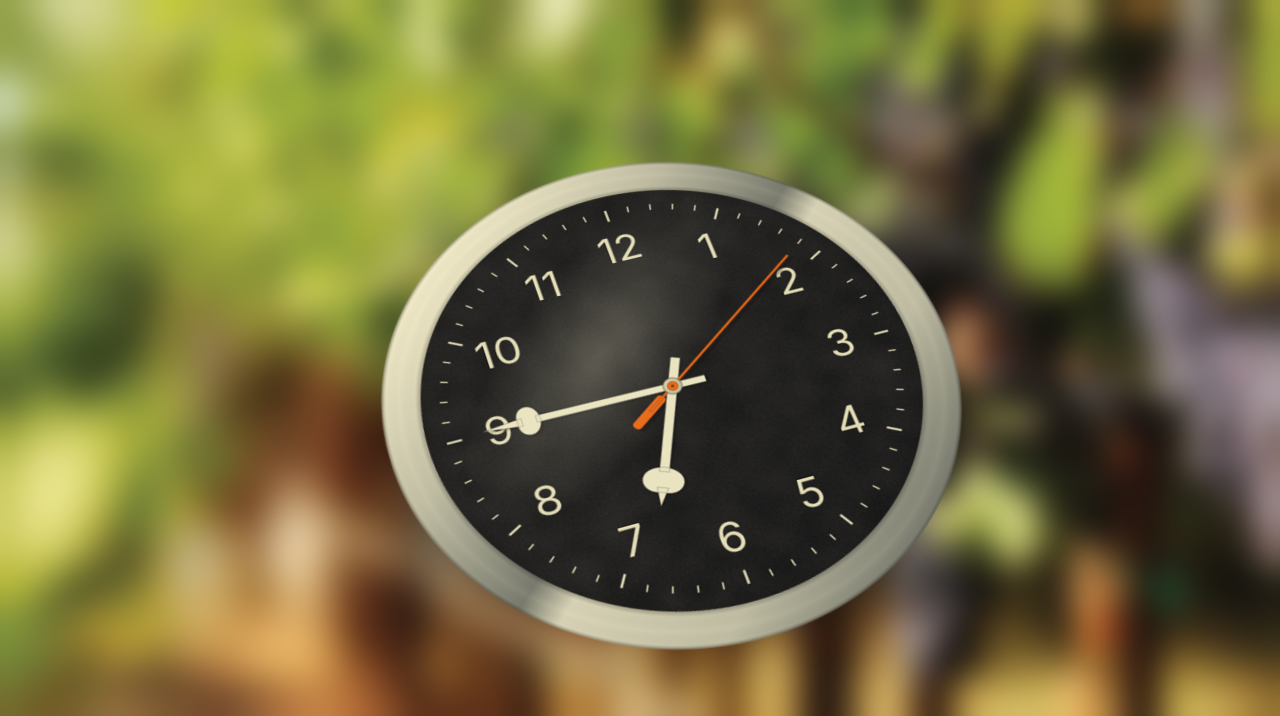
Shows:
6,45,09
